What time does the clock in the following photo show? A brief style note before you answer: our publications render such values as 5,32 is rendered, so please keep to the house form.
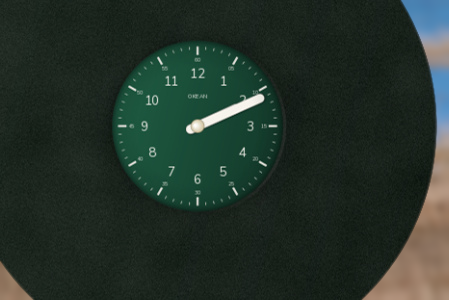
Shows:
2,11
